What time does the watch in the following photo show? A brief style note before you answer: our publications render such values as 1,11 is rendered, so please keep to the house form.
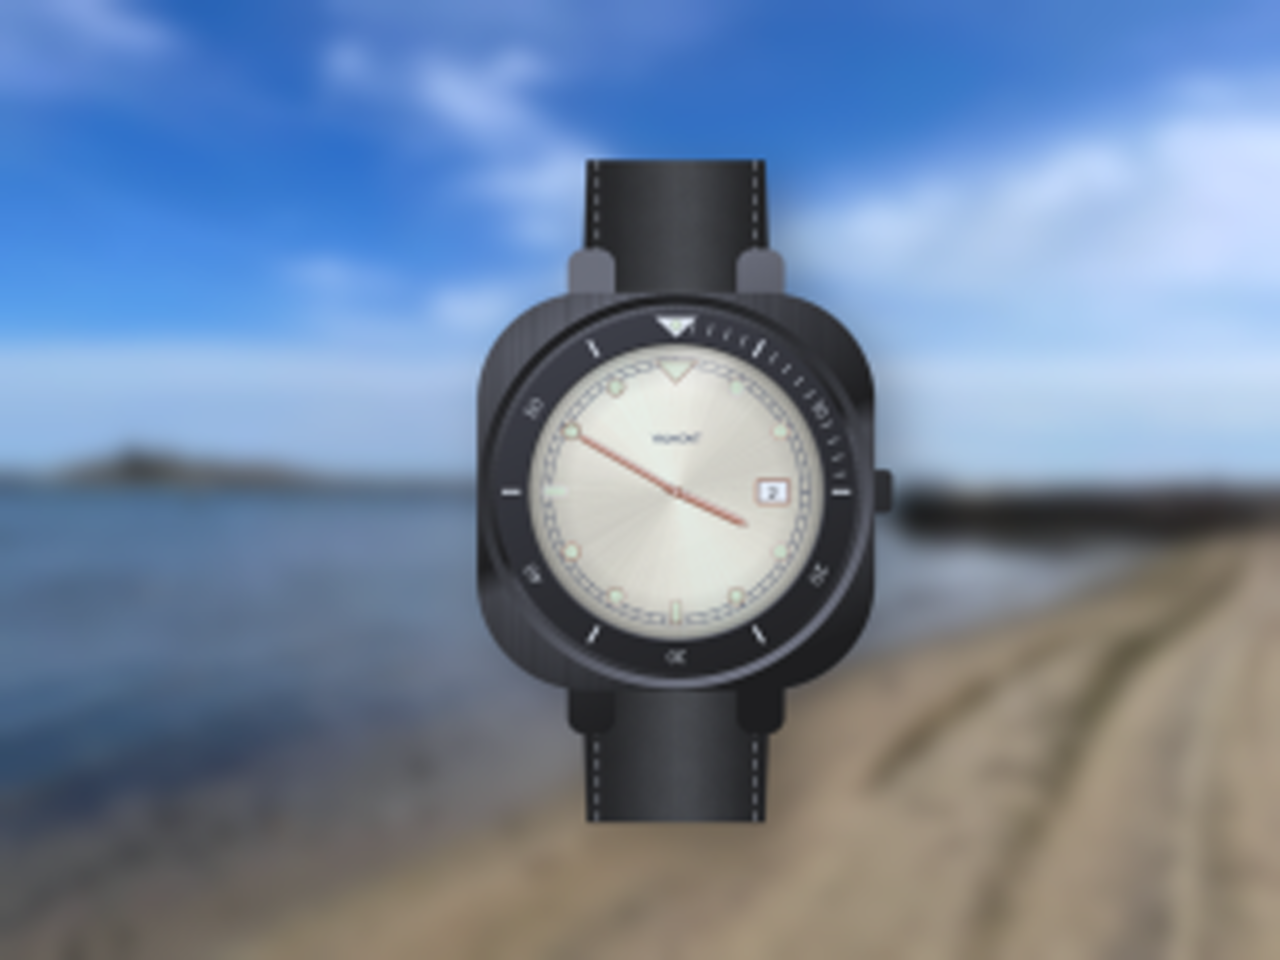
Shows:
3,50
